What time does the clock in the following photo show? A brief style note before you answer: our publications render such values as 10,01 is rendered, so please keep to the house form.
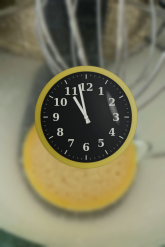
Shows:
10,58
